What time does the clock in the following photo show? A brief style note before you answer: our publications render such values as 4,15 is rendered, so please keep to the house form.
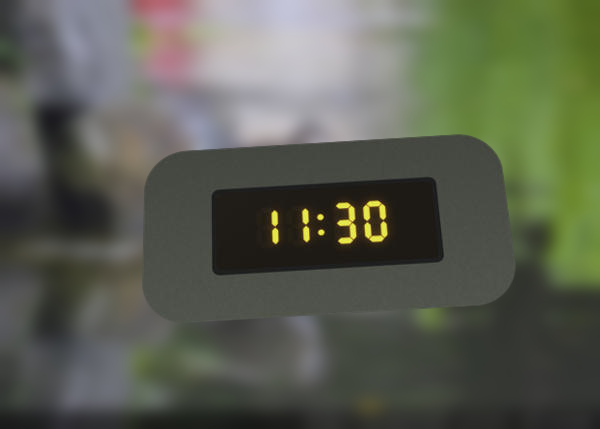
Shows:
11,30
